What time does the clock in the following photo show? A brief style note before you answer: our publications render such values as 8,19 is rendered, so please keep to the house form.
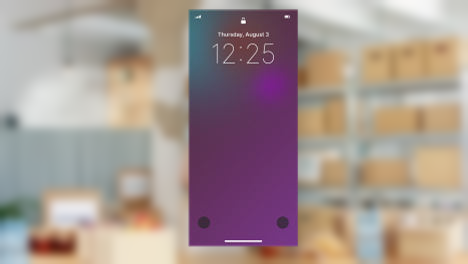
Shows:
12,25
